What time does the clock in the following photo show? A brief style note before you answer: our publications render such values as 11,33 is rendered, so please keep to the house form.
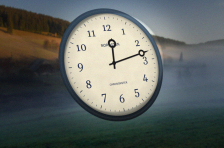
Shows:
12,13
